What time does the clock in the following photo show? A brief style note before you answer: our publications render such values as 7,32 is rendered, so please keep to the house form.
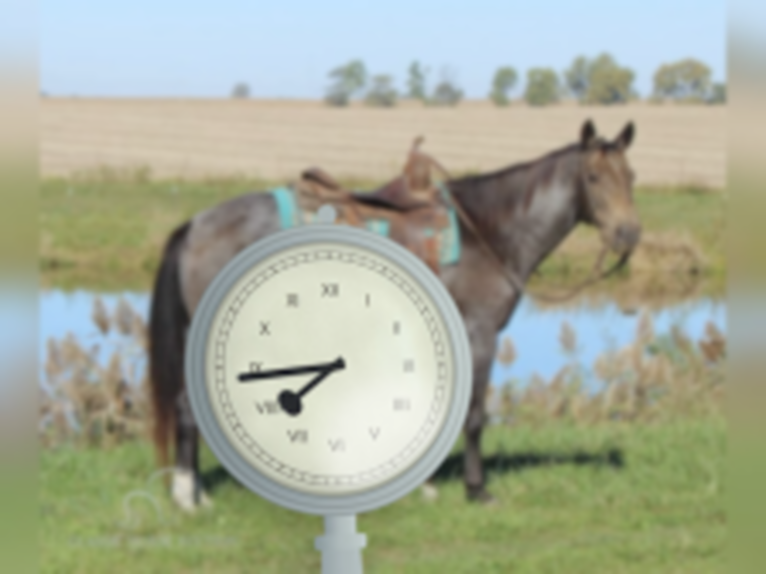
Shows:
7,44
